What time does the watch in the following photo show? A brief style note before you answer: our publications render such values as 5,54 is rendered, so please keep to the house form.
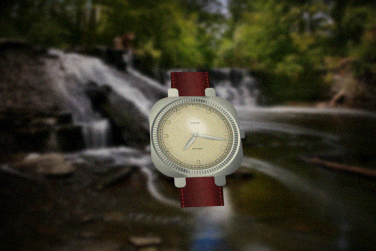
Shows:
7,17
